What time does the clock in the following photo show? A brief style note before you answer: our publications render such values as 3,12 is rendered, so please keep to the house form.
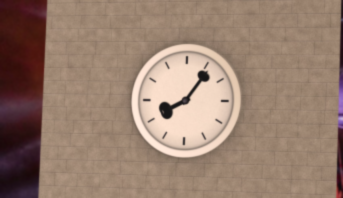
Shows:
8,06
